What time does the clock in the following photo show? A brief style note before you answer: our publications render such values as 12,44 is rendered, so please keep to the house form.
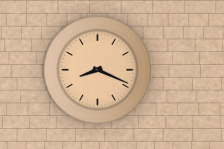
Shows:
8,19
